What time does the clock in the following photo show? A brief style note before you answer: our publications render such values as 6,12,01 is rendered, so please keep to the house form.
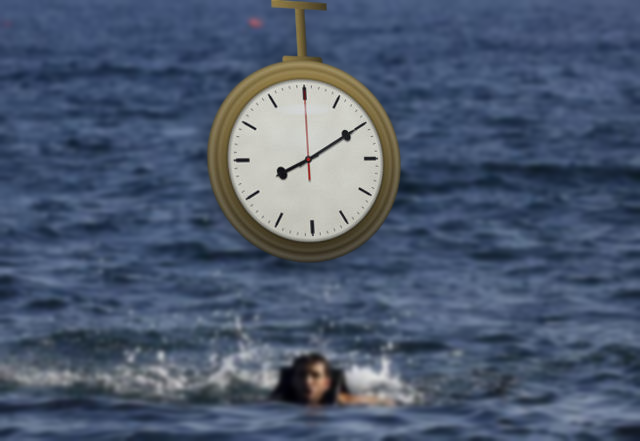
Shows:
8,10,00
